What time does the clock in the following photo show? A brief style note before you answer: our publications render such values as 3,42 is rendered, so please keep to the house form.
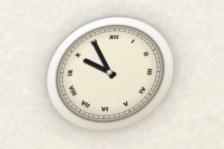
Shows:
9,55
